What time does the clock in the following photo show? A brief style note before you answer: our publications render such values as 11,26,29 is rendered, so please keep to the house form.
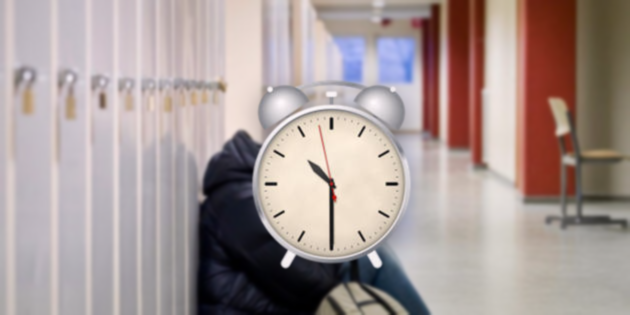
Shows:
10,29,58
